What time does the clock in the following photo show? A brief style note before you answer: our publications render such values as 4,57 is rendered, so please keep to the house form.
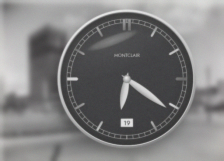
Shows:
6,21
